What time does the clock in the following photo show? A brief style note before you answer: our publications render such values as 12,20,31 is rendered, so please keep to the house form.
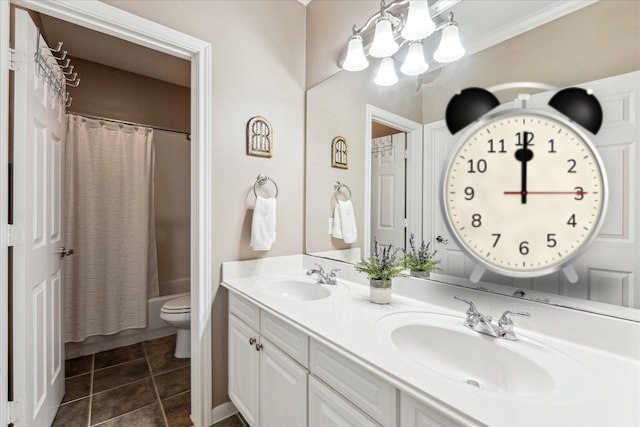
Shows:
12,00,15
